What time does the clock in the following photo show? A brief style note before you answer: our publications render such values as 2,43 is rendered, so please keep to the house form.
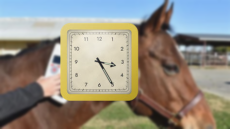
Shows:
3,25
